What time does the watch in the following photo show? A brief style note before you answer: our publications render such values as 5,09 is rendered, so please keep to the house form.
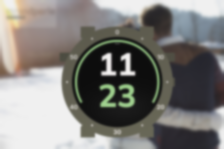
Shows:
11,23
